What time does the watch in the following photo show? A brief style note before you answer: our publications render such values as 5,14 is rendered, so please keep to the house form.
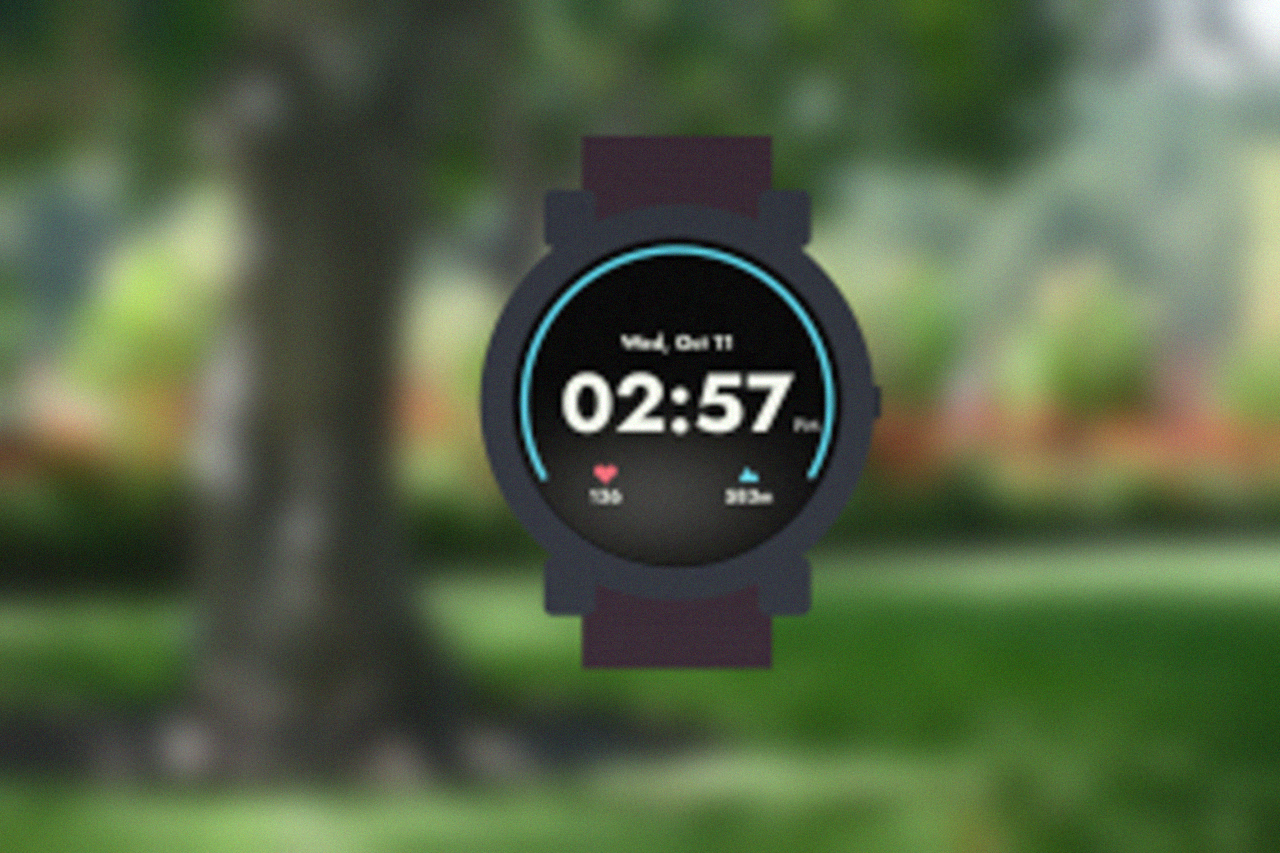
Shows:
2,57
